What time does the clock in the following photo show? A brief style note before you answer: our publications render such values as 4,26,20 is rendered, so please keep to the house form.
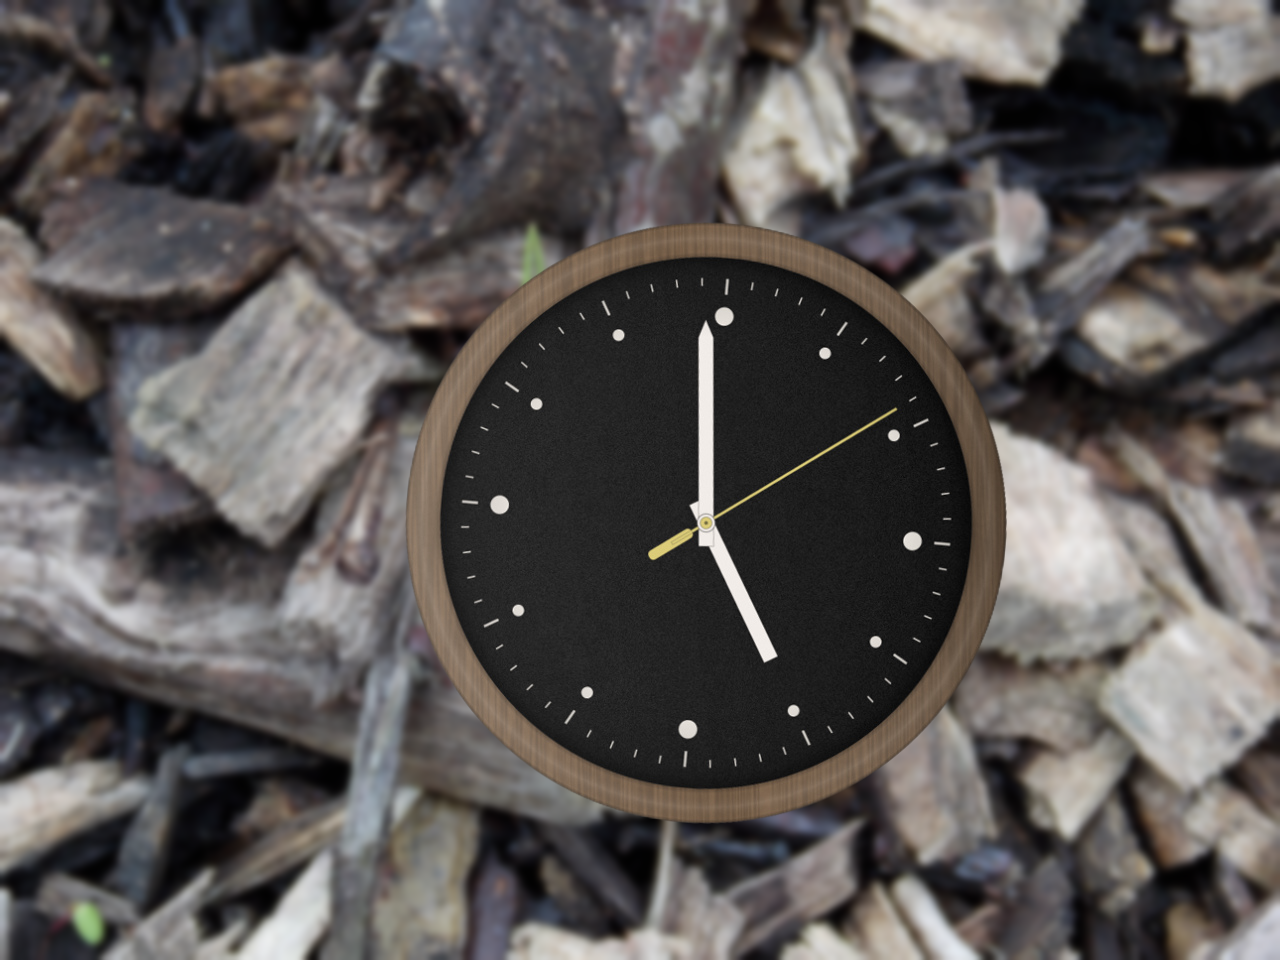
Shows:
4,59,09
